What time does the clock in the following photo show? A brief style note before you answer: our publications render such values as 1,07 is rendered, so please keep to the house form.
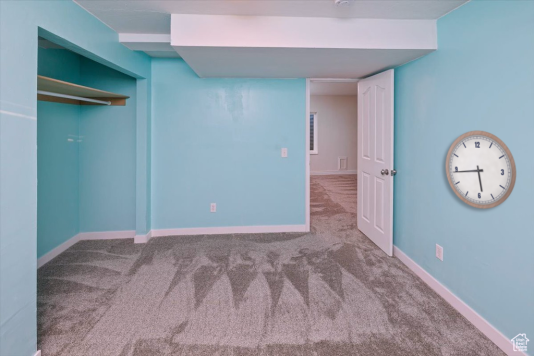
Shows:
5,44
